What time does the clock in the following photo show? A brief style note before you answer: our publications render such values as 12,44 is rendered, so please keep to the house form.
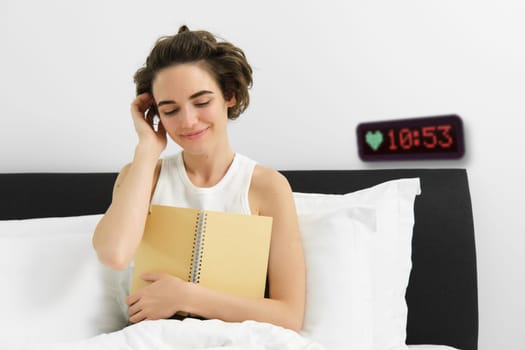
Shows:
10,53
